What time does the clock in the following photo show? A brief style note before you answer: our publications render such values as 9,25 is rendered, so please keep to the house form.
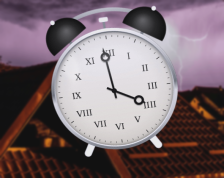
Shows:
3,59
